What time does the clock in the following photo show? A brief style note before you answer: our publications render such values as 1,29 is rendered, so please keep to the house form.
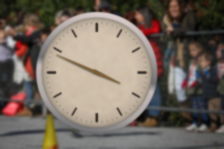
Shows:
3,49
